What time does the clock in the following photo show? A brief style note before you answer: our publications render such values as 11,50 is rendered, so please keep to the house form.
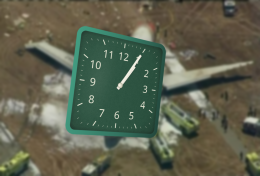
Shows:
1,05
